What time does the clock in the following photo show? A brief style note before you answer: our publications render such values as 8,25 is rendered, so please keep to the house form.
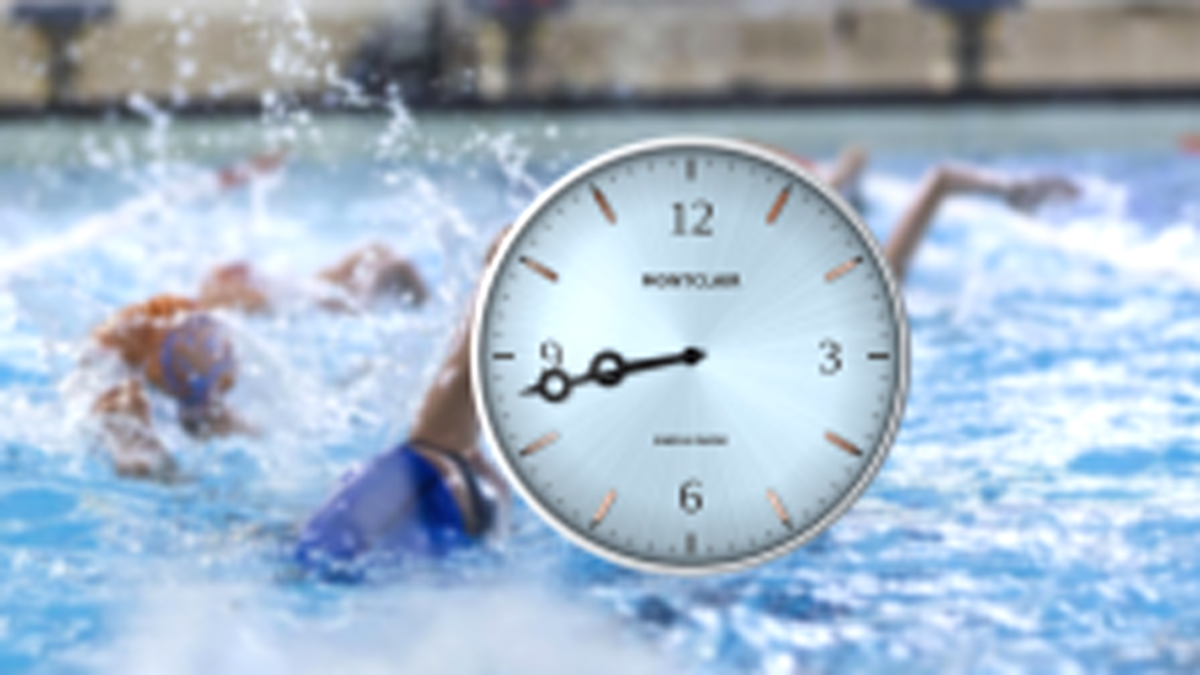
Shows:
8,43
